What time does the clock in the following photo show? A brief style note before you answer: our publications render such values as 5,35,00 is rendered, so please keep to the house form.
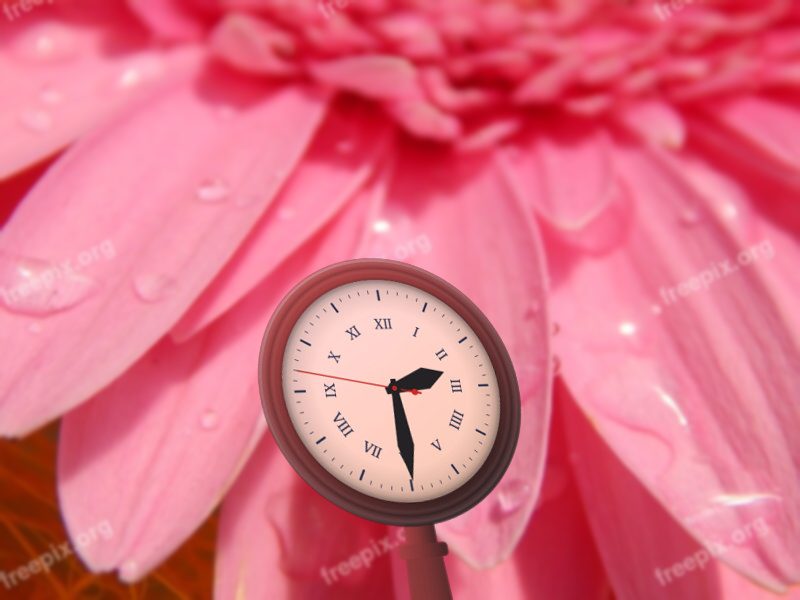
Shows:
2,29,47
